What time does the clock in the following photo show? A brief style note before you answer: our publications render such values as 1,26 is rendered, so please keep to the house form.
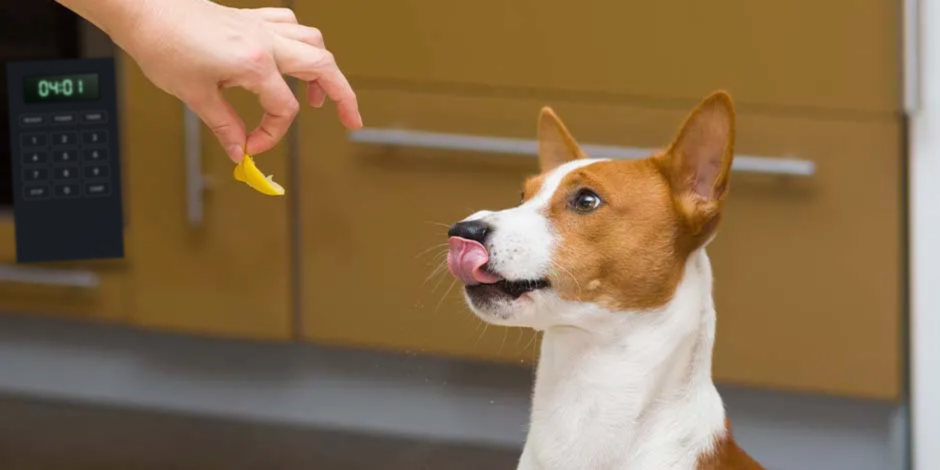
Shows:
4,01
